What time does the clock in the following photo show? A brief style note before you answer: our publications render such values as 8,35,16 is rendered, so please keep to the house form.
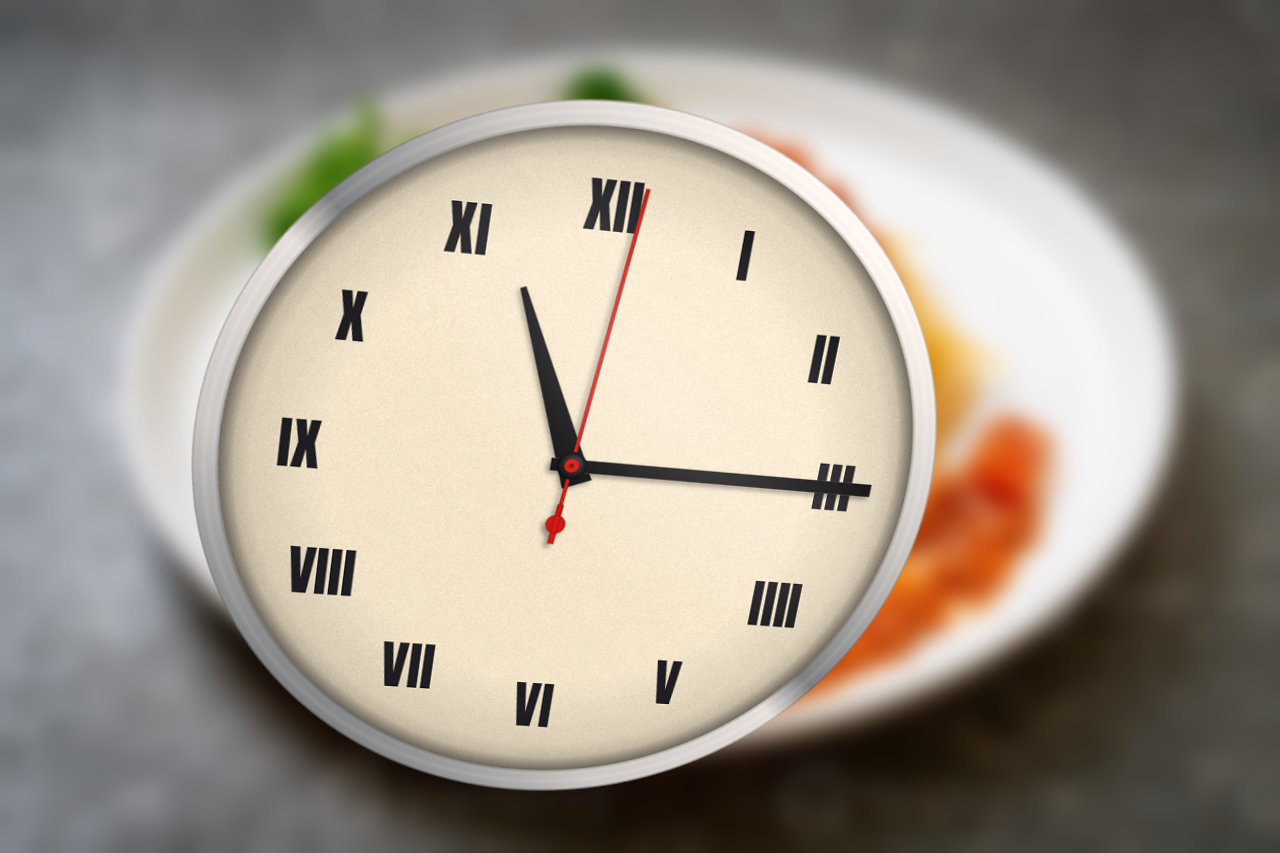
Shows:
11,15,01
